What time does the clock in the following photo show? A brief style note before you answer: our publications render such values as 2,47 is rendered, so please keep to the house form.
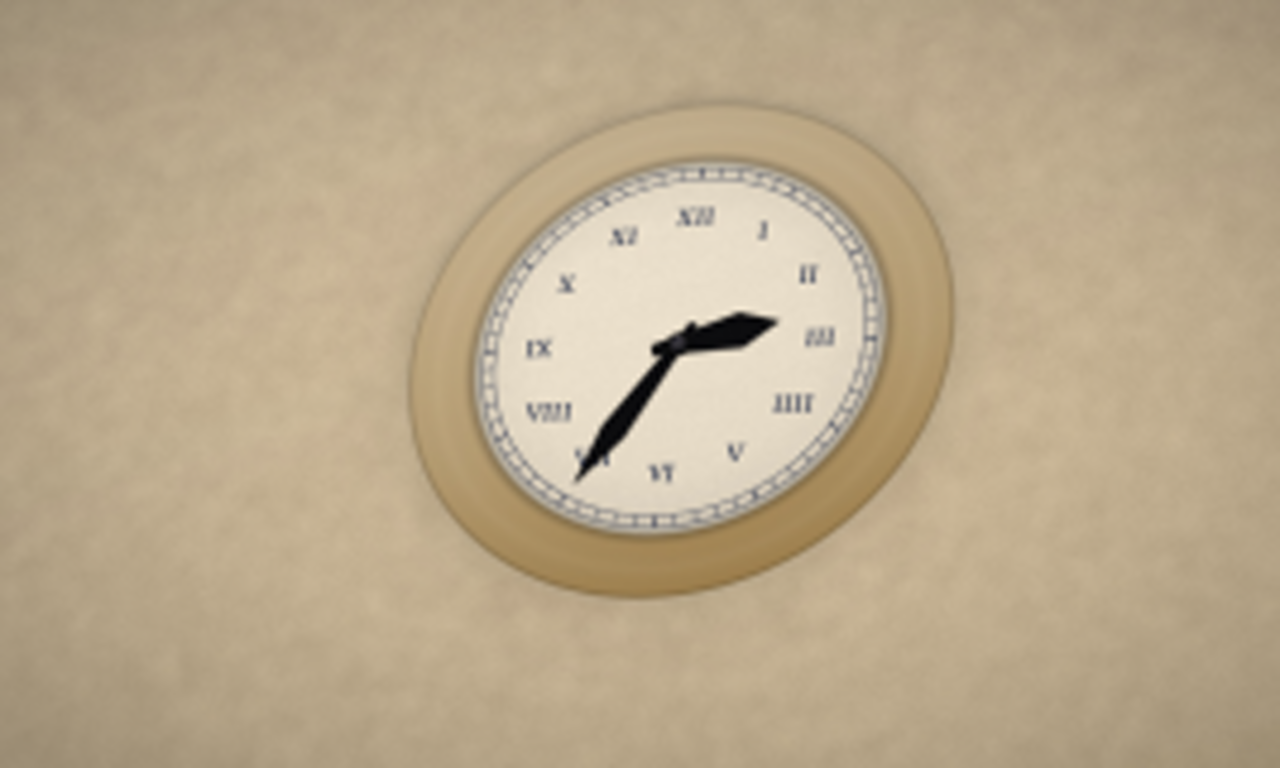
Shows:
2,35
